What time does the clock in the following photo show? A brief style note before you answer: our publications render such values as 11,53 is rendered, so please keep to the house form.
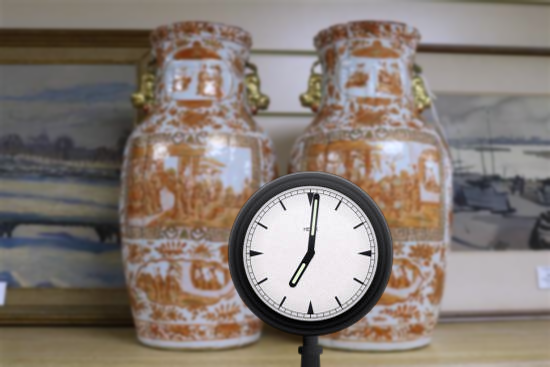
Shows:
7,01
